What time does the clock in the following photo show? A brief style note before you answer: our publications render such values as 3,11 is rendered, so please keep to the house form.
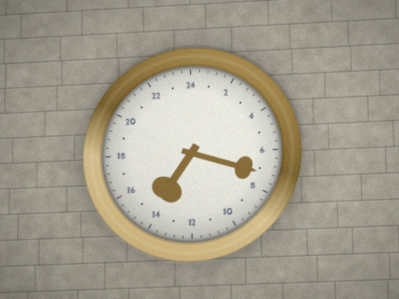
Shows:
14,18
